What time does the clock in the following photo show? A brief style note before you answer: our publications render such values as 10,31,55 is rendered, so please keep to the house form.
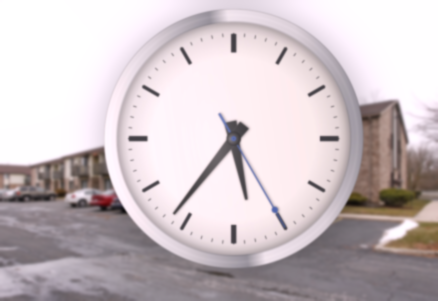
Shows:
5,36,25
